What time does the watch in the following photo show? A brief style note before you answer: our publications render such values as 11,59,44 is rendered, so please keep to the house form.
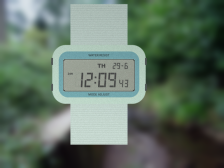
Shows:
12,09,43
